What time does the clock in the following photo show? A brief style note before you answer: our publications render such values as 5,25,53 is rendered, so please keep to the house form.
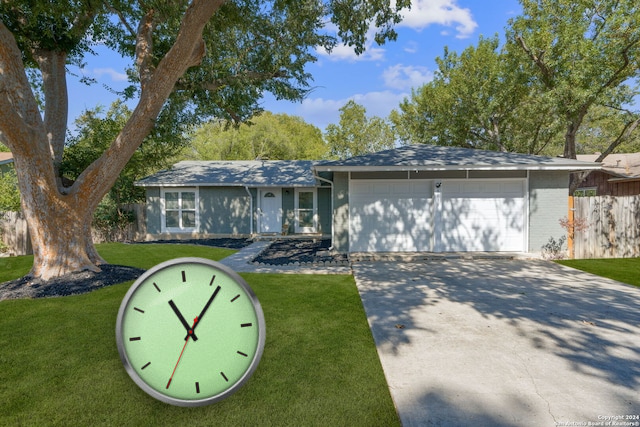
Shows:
11,06,35
